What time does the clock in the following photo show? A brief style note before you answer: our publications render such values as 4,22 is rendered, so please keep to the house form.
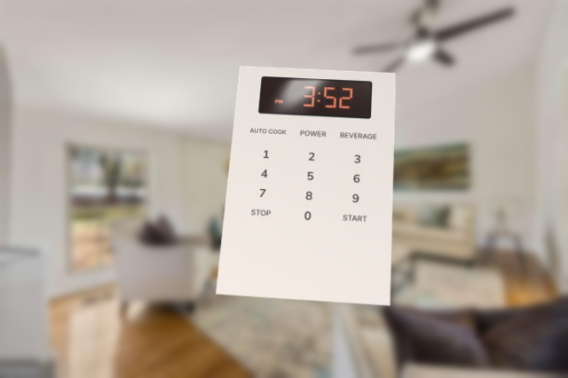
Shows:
3,52
